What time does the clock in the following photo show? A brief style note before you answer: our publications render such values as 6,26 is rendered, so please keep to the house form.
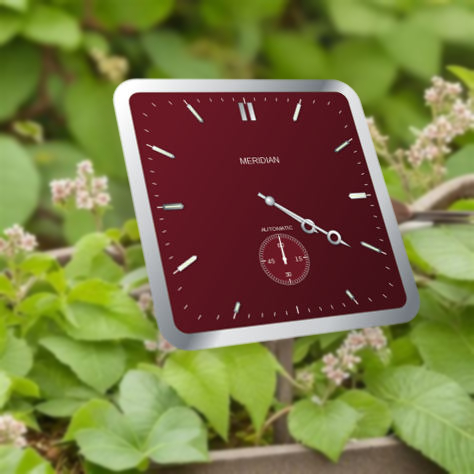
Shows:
4,21
